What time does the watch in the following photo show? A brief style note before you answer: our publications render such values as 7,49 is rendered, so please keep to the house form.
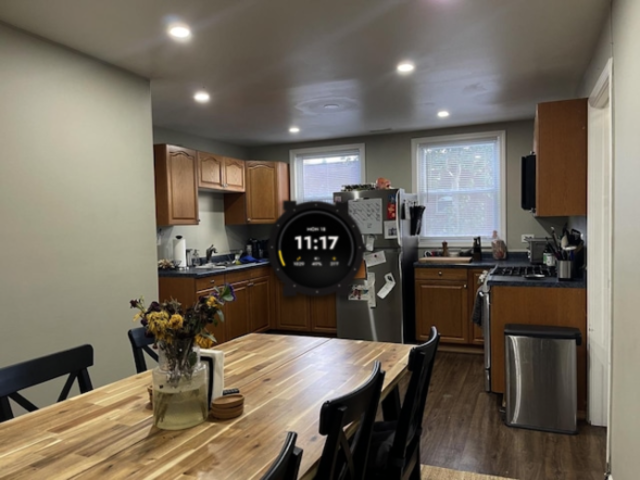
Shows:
11,17
